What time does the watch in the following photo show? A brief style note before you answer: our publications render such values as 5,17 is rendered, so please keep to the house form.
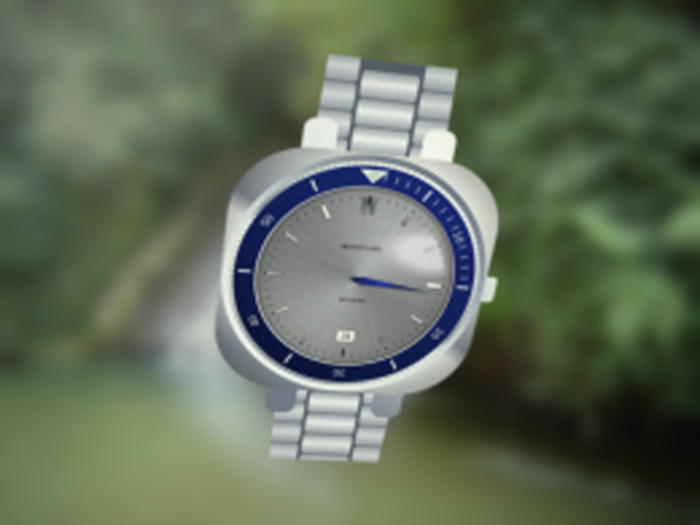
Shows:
3,16
